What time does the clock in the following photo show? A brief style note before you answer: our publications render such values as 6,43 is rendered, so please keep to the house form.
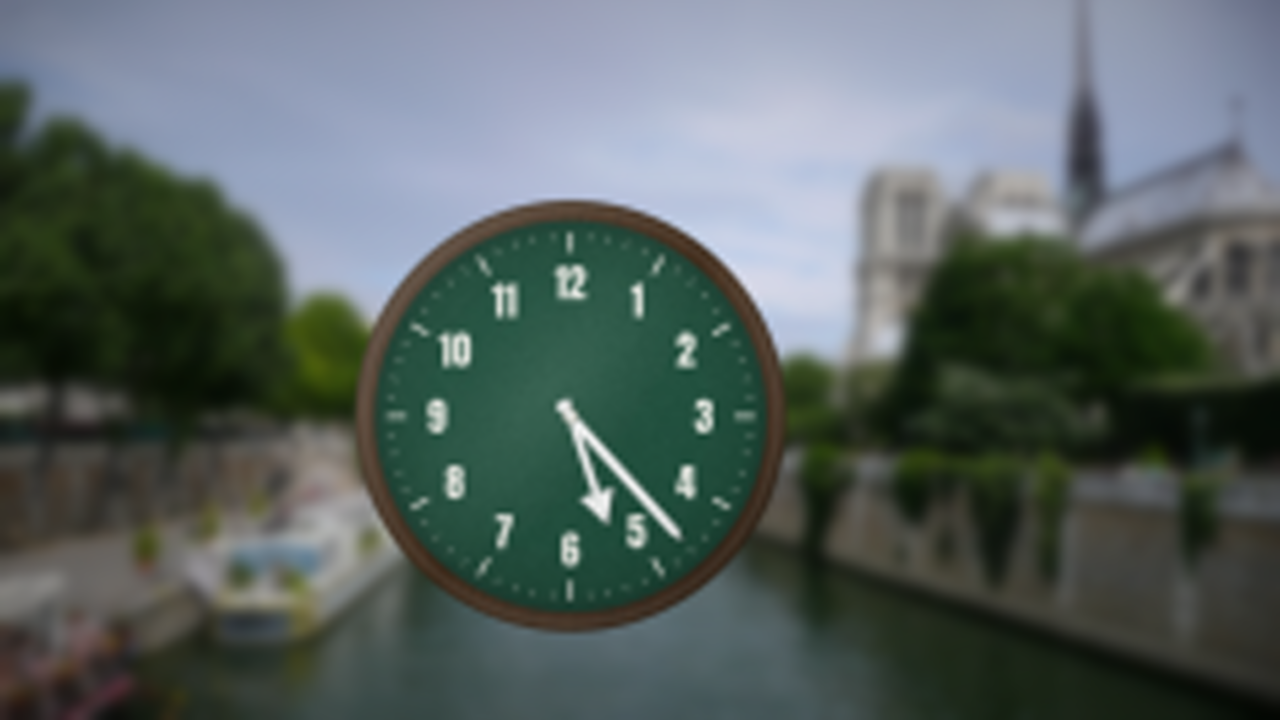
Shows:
5,23
